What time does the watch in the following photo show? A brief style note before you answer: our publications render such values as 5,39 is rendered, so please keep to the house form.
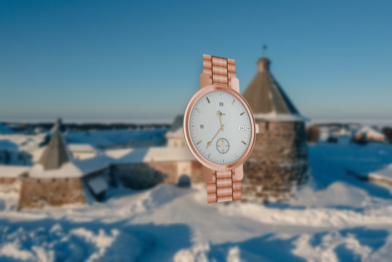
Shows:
11,37
